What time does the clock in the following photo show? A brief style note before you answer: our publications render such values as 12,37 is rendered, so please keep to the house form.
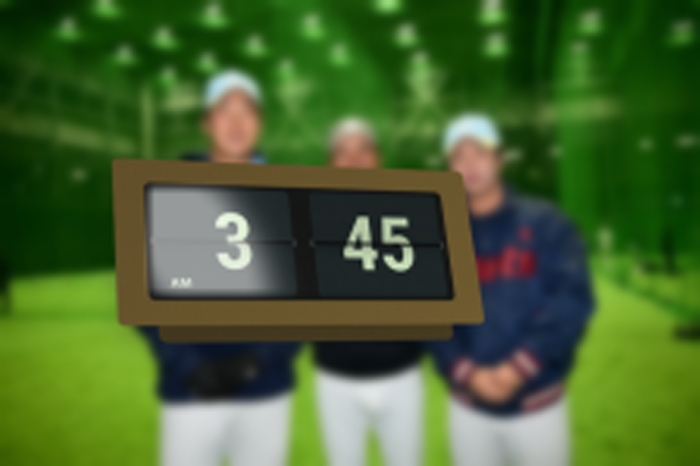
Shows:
3,45
